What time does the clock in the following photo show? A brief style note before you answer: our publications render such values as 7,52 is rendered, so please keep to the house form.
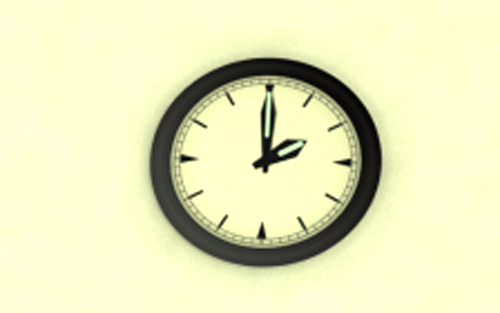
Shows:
2,00
